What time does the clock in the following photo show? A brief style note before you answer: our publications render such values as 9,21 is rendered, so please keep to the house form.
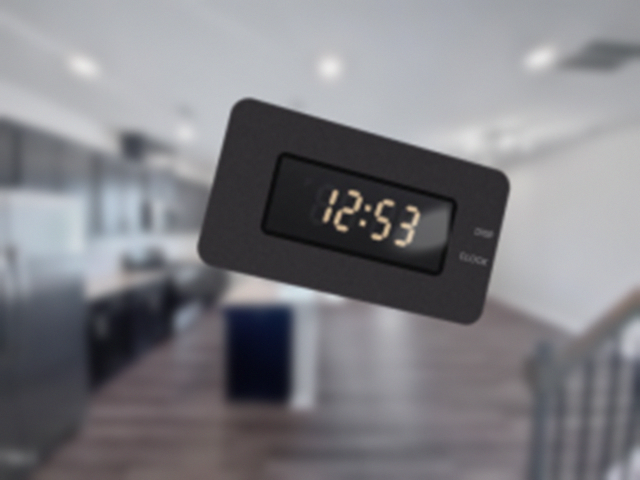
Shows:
12,53
